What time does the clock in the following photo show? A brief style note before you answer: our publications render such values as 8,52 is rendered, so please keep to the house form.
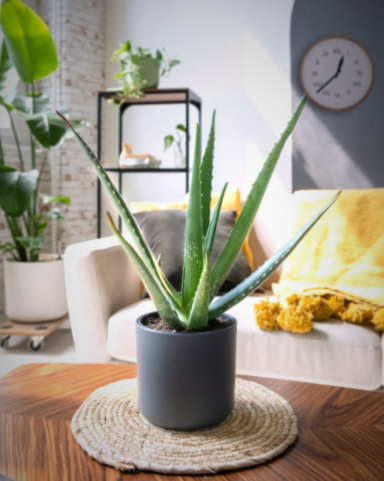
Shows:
12,38
